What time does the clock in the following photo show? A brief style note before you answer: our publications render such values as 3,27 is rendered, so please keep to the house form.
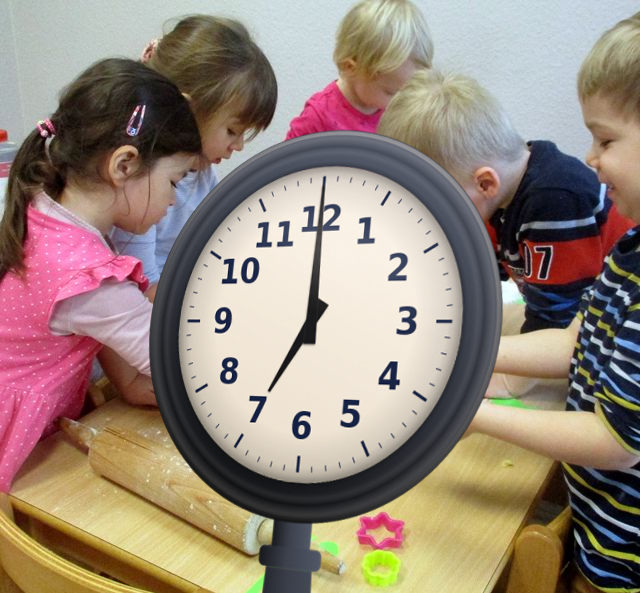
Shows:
7,00
